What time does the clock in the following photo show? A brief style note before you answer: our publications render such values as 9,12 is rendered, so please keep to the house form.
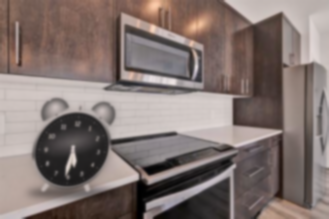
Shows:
5,31
